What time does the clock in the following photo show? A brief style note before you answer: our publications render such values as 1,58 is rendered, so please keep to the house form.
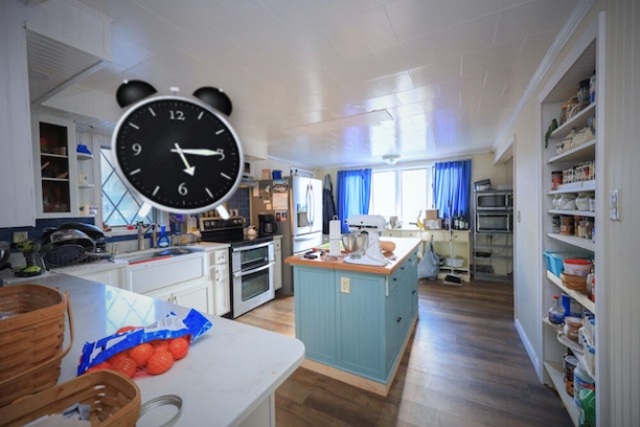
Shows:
5,15
